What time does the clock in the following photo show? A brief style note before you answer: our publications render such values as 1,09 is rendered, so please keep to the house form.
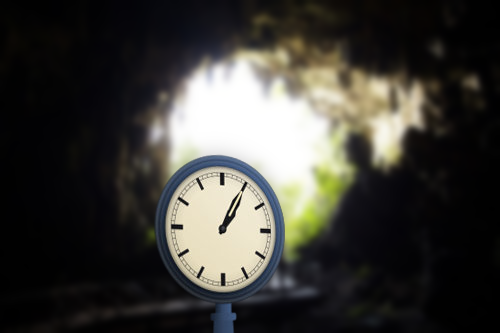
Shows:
1,05
